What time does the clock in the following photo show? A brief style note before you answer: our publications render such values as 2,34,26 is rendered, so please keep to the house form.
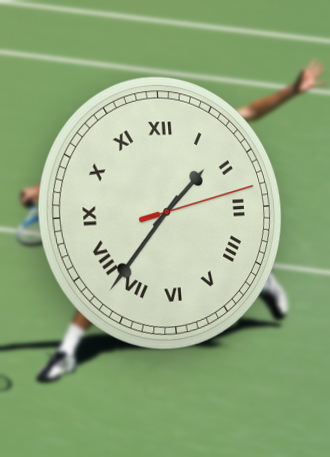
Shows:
1,37,13
